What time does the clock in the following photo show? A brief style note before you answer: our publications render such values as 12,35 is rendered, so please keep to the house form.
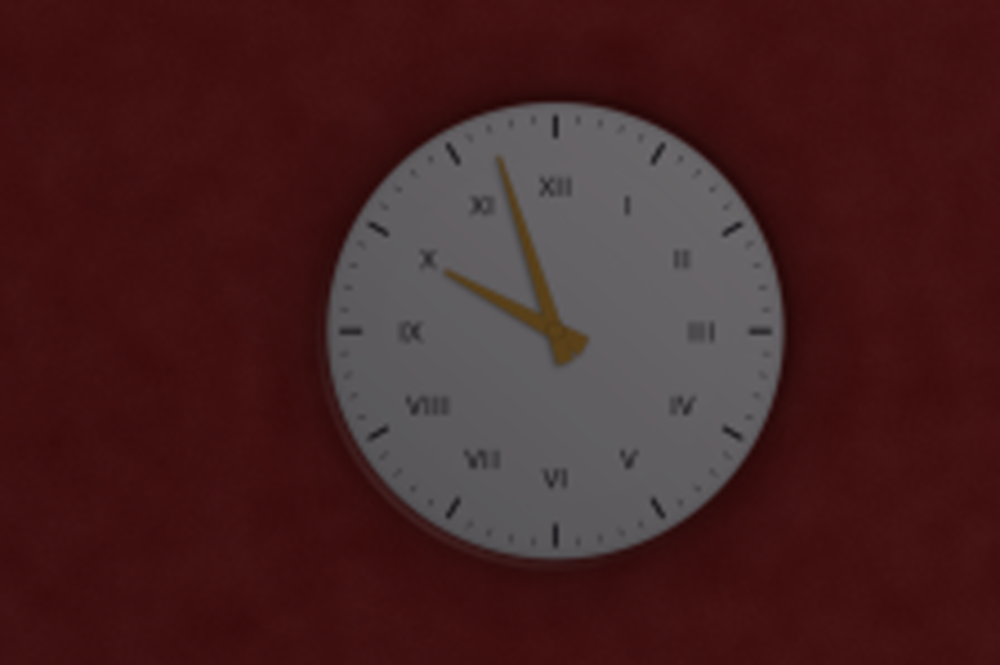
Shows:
9,57
